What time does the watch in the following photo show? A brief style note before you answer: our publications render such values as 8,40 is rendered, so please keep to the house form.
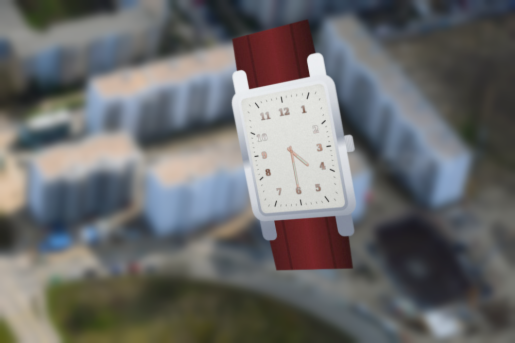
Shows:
4,30
